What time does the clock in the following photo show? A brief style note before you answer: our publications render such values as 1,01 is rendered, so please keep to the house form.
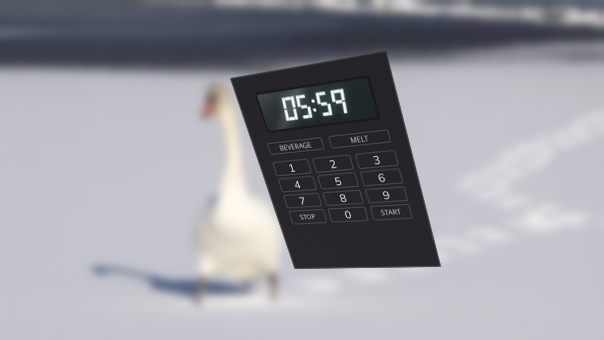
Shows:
5,59
